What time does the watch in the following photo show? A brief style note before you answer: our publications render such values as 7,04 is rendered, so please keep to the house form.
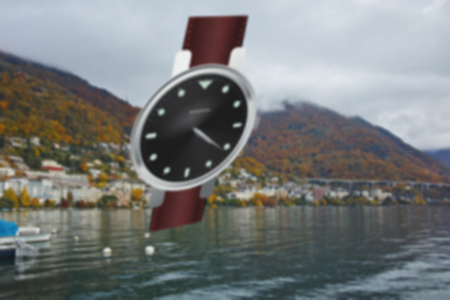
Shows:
4,21
